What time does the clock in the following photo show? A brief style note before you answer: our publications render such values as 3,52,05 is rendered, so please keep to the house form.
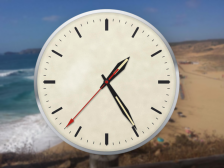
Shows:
1,24,37
